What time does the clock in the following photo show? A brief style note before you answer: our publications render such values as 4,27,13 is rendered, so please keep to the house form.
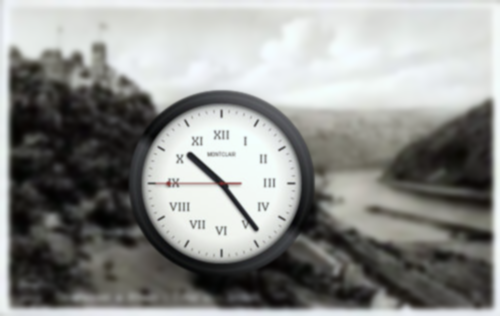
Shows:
10,23,45
